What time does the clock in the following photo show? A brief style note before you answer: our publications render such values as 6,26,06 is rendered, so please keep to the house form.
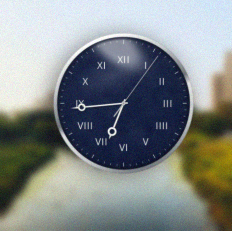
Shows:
6,44,06
